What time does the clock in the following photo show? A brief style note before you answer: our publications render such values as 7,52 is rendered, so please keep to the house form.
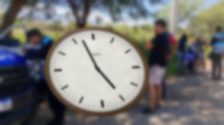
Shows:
4,57
